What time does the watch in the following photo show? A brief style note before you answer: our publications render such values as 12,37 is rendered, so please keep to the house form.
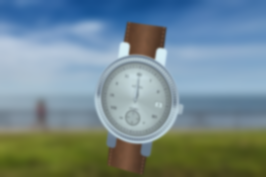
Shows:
12,00
